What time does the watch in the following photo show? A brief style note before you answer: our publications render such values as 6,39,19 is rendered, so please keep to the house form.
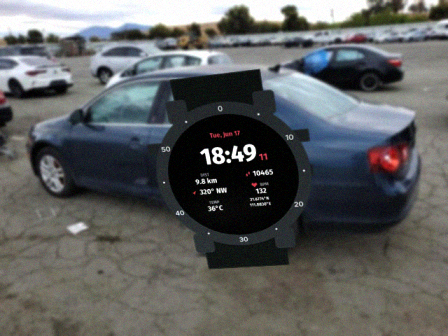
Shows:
18,49,11
